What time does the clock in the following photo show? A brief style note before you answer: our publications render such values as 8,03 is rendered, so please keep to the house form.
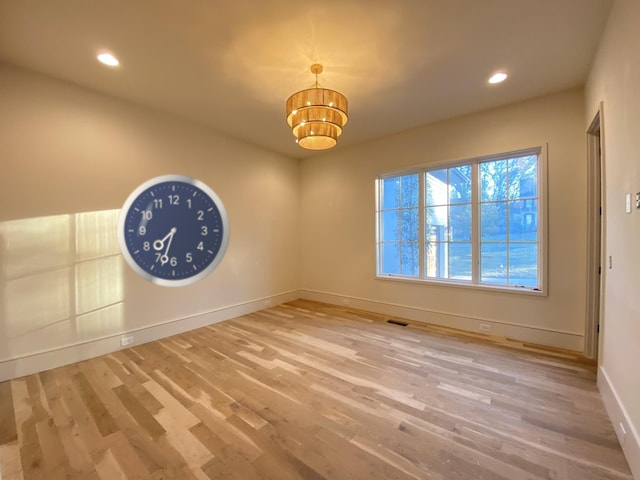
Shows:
7,33
